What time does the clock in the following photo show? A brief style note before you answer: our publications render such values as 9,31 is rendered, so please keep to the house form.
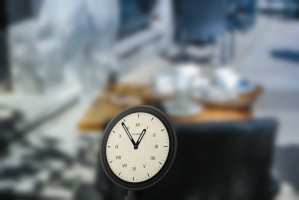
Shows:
12,54
